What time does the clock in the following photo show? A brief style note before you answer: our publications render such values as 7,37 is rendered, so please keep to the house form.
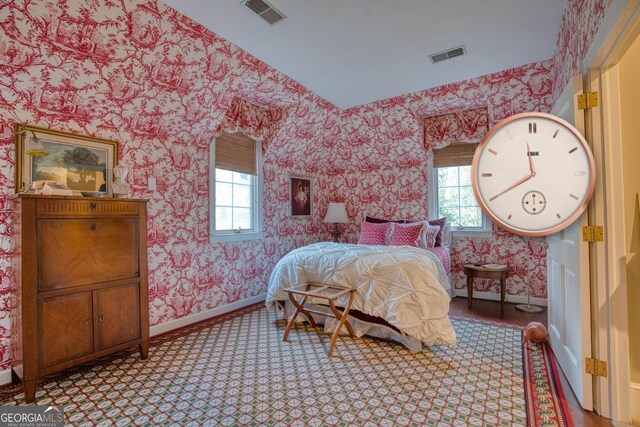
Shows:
11,40
